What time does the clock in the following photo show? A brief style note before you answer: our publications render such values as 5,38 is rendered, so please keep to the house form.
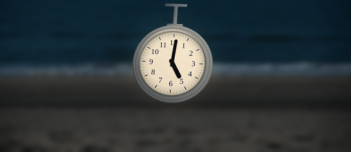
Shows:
5,01
